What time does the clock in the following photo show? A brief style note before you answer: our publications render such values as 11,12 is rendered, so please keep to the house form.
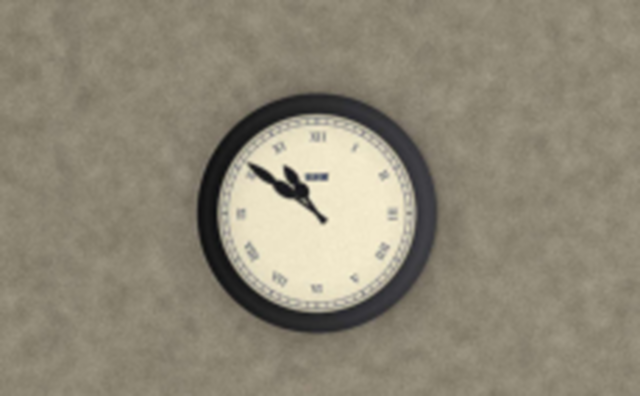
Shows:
10,51
